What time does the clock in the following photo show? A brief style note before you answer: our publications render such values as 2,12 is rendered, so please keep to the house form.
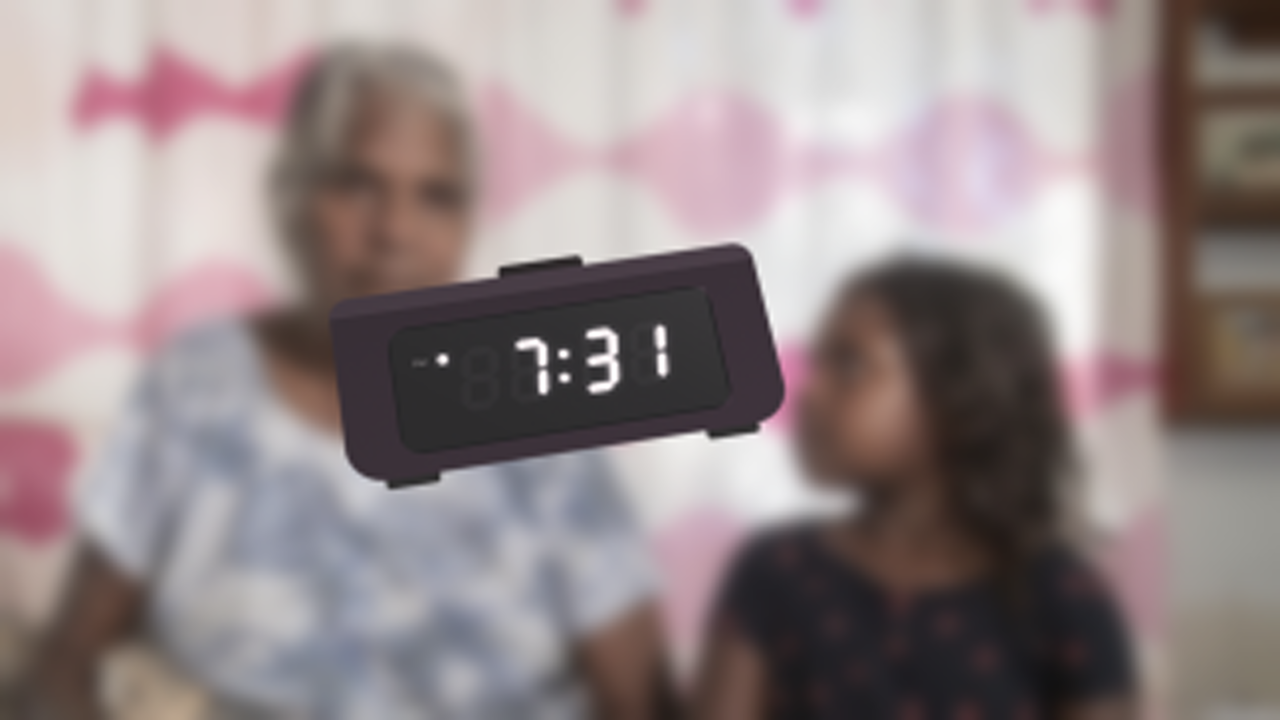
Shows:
7,31
